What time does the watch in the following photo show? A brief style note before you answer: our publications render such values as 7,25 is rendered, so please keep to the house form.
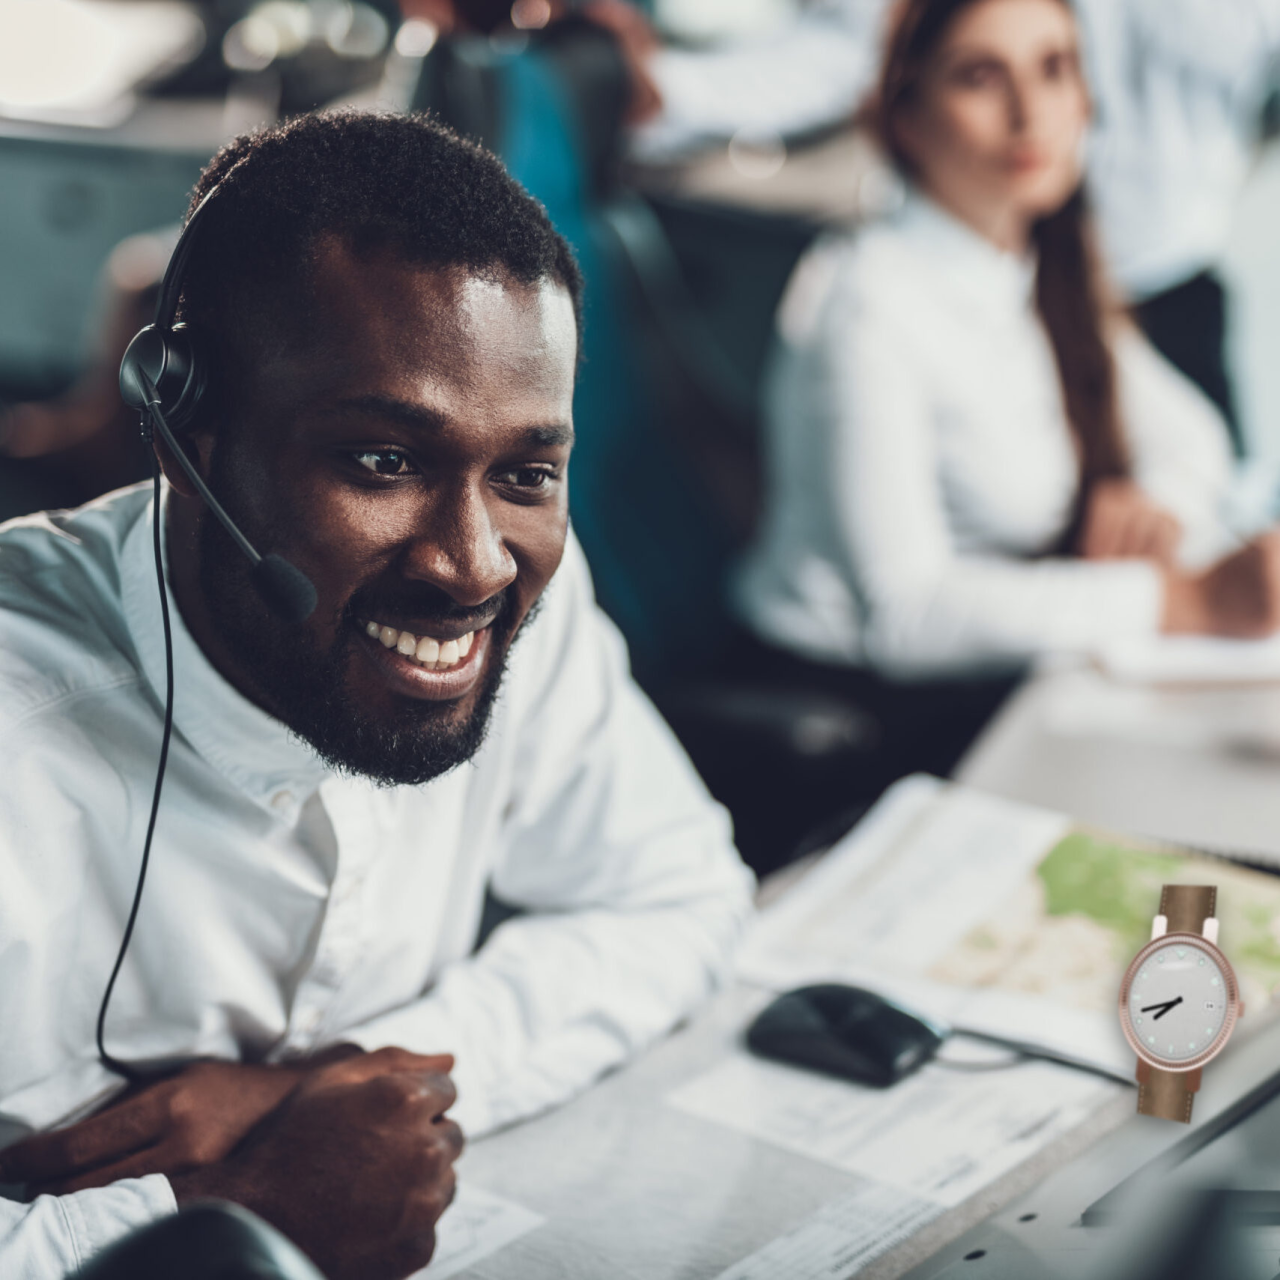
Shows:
7,42
